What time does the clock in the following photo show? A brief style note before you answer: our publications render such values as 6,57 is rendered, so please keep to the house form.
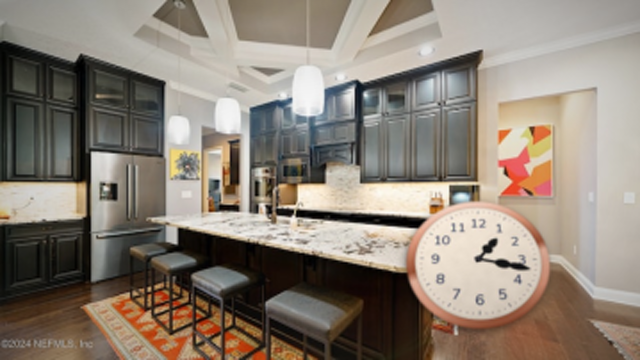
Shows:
1,17
